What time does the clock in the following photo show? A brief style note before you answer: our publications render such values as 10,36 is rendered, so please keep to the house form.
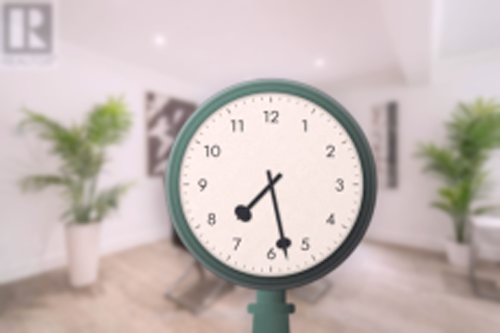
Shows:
7,28
